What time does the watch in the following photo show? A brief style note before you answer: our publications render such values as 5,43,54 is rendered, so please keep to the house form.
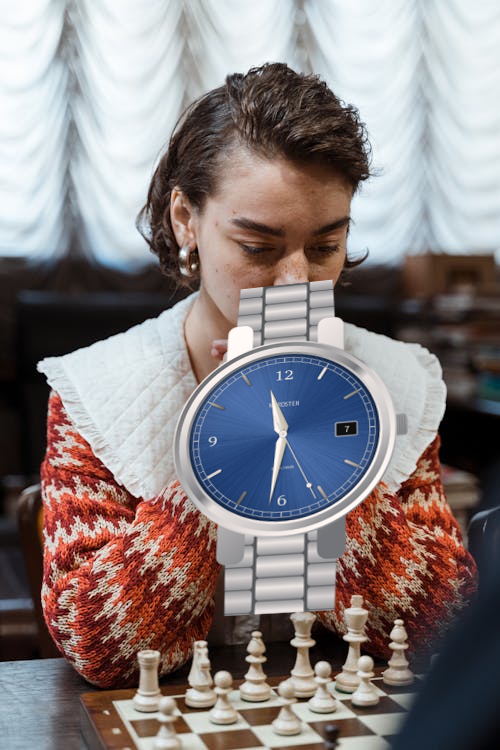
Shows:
11,31,26
